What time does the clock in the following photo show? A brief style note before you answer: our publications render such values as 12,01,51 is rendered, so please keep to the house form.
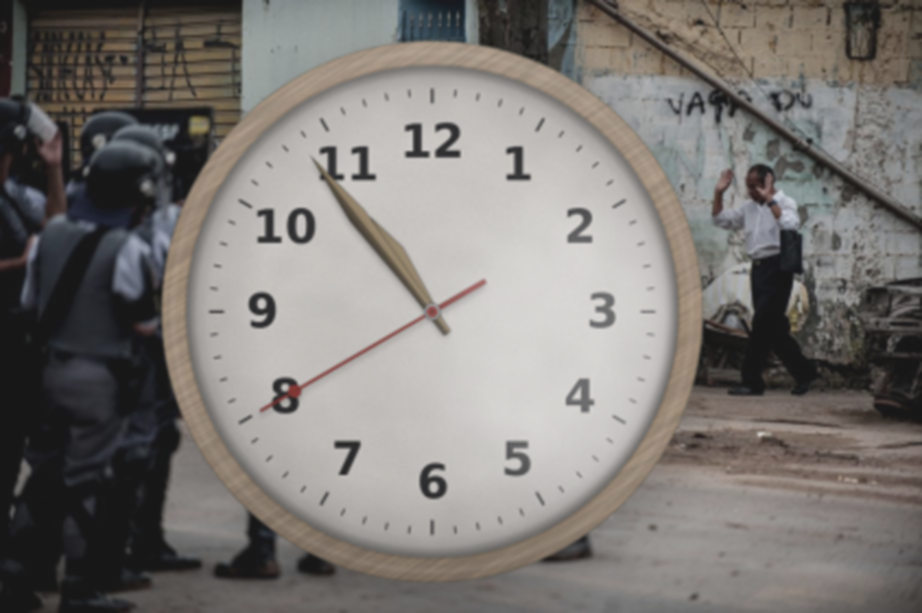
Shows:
10,53,40
